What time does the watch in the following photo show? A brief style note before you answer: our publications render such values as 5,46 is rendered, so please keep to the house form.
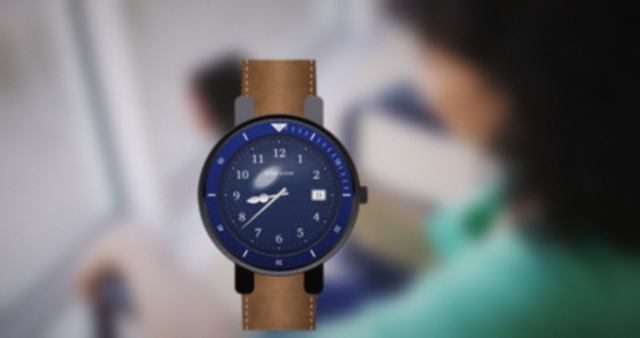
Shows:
8,38
